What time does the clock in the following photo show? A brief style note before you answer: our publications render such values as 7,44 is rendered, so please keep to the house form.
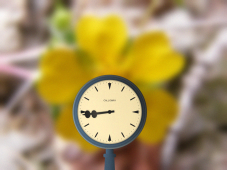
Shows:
8,44
